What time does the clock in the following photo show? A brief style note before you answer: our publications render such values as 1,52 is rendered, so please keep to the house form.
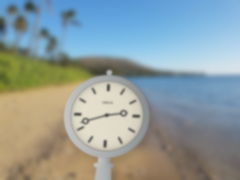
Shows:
2,42
